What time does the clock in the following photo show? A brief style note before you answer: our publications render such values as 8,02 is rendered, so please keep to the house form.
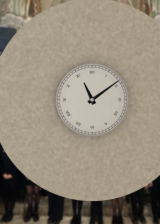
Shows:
11,09
